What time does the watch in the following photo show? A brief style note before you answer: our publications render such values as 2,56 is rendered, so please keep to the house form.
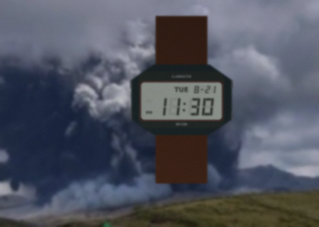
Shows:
11,30
